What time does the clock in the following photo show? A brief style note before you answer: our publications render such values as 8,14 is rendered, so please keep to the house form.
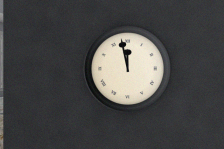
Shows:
11,58
